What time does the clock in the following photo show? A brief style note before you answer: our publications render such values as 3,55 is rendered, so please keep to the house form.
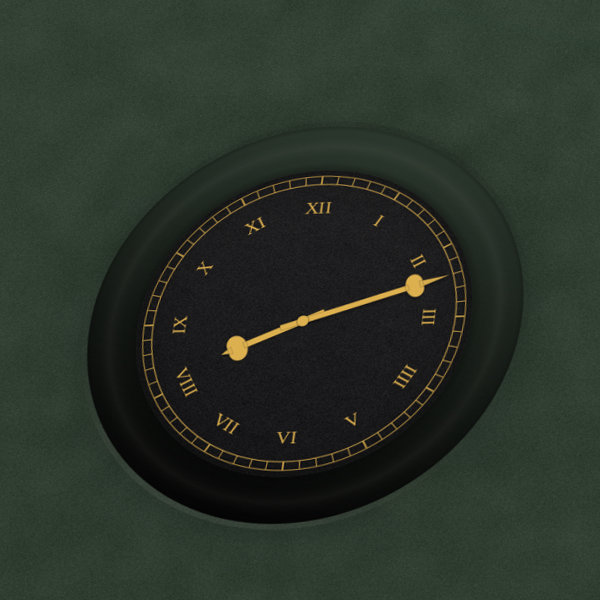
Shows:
8,12
